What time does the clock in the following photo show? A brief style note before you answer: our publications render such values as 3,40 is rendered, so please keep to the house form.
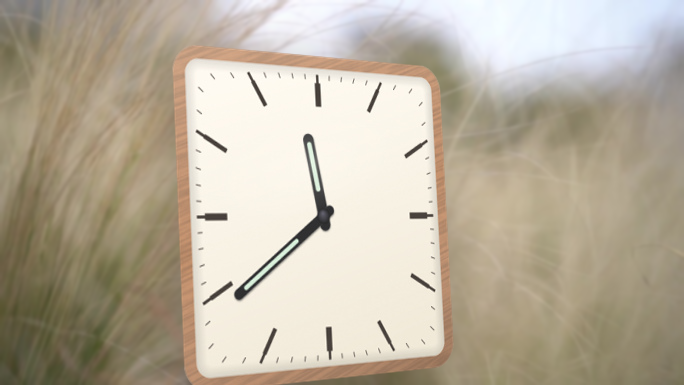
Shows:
11,39
